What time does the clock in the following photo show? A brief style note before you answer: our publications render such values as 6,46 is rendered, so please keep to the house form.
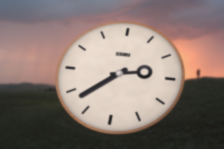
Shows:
2,38
